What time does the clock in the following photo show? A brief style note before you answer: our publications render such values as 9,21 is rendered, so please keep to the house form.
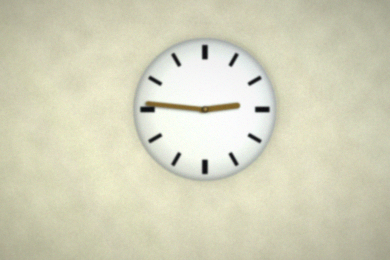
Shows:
2,46
